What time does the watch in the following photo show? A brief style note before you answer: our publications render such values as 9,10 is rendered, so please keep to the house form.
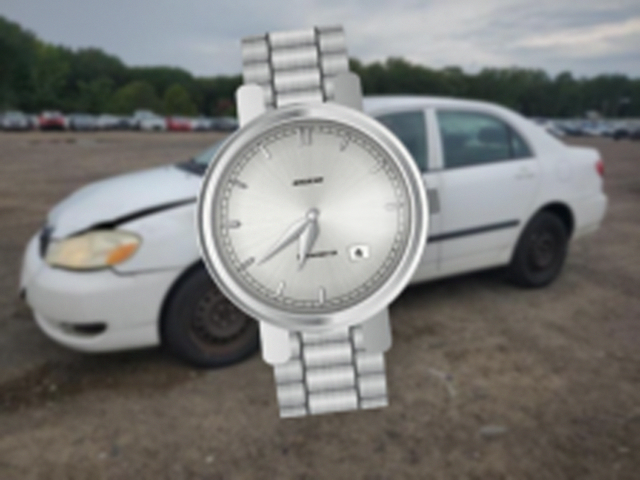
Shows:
6,39
